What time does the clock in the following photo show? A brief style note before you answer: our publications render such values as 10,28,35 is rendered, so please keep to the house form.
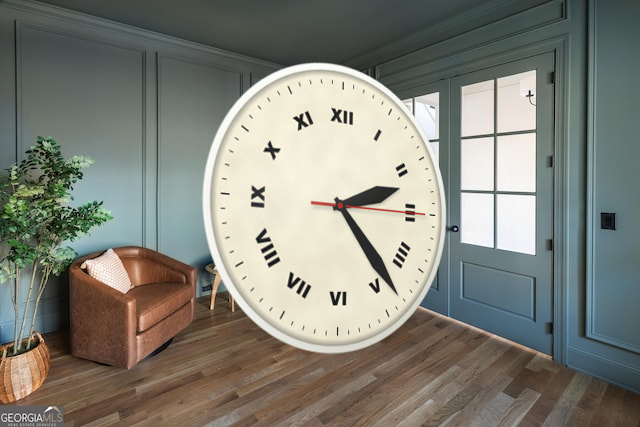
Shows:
2,23,15
